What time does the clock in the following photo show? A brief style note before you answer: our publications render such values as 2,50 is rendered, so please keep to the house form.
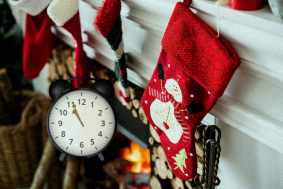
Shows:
10,56
